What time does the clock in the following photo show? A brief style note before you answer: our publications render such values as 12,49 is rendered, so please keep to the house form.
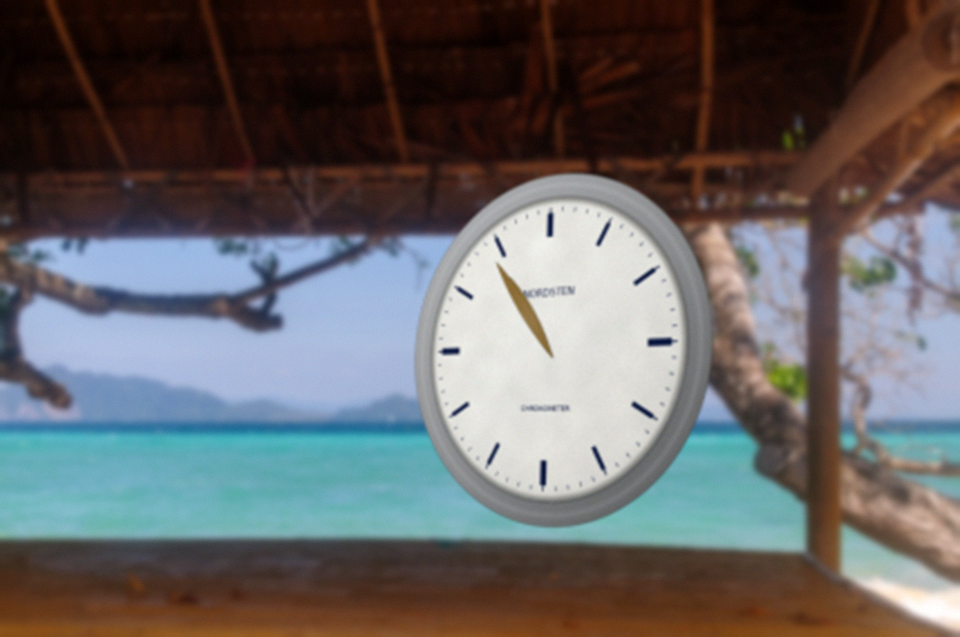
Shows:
10,54
